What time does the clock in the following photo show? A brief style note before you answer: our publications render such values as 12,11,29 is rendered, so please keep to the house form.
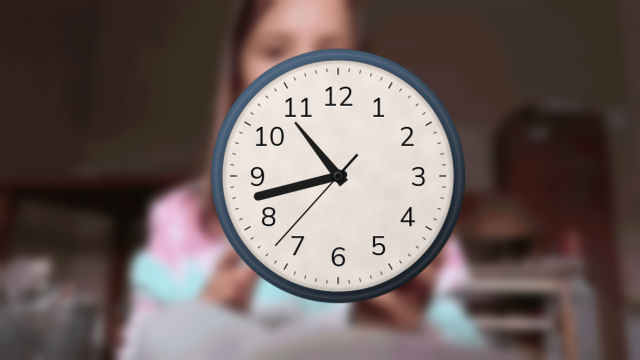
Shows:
10,42,37
